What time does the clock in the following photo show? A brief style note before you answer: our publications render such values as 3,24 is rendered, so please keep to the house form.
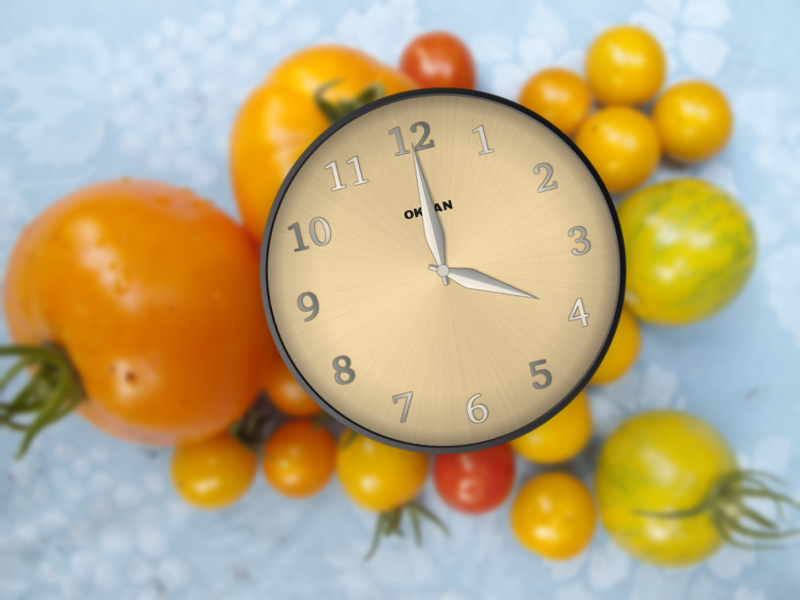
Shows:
4,00
